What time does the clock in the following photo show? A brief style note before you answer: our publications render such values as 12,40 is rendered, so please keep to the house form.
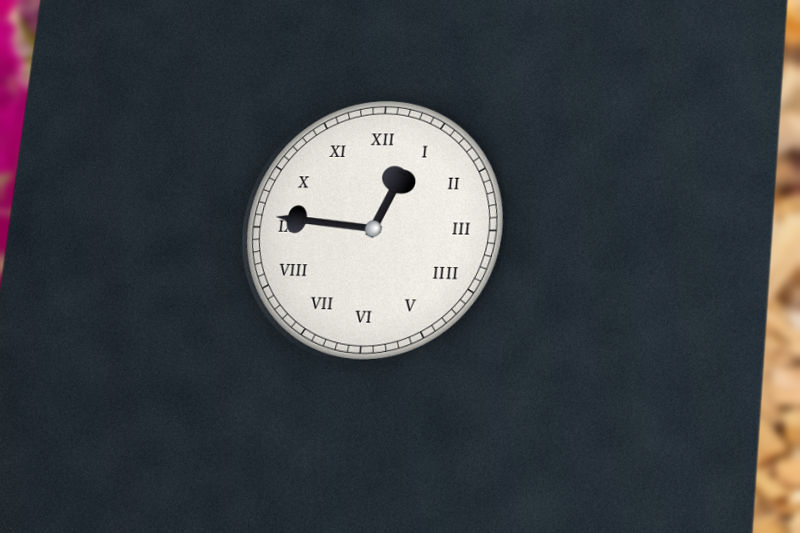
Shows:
12,46
